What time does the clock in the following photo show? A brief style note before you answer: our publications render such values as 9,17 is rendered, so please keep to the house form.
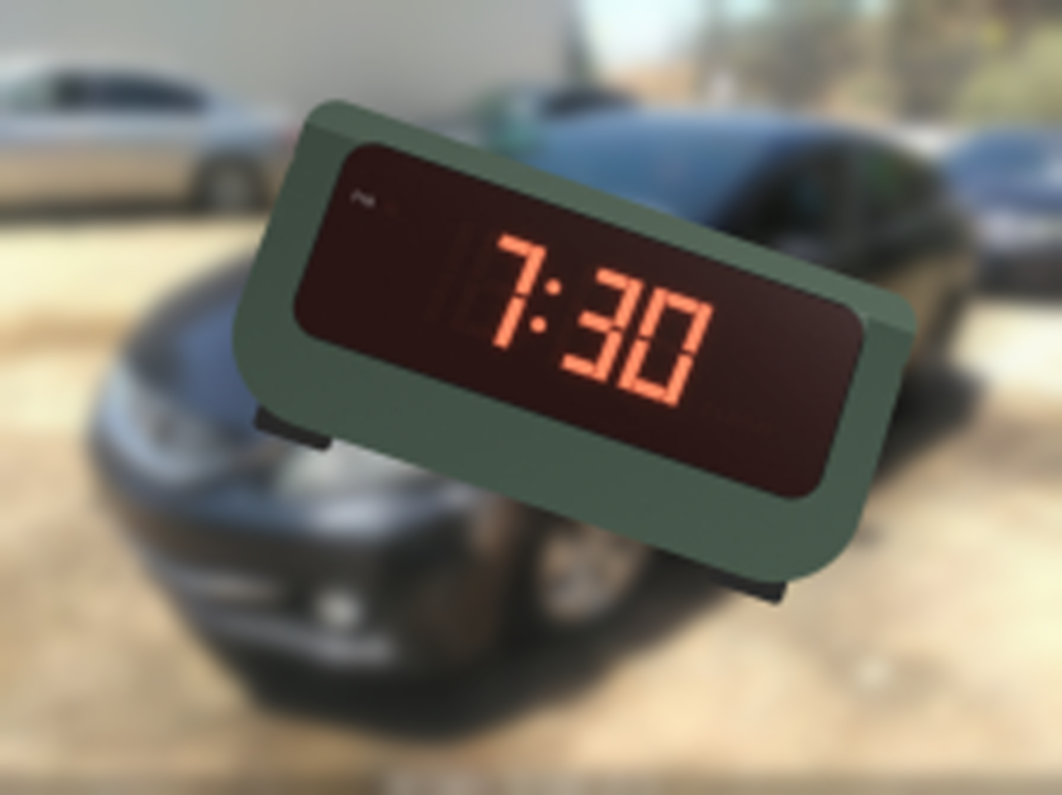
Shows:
7,30
